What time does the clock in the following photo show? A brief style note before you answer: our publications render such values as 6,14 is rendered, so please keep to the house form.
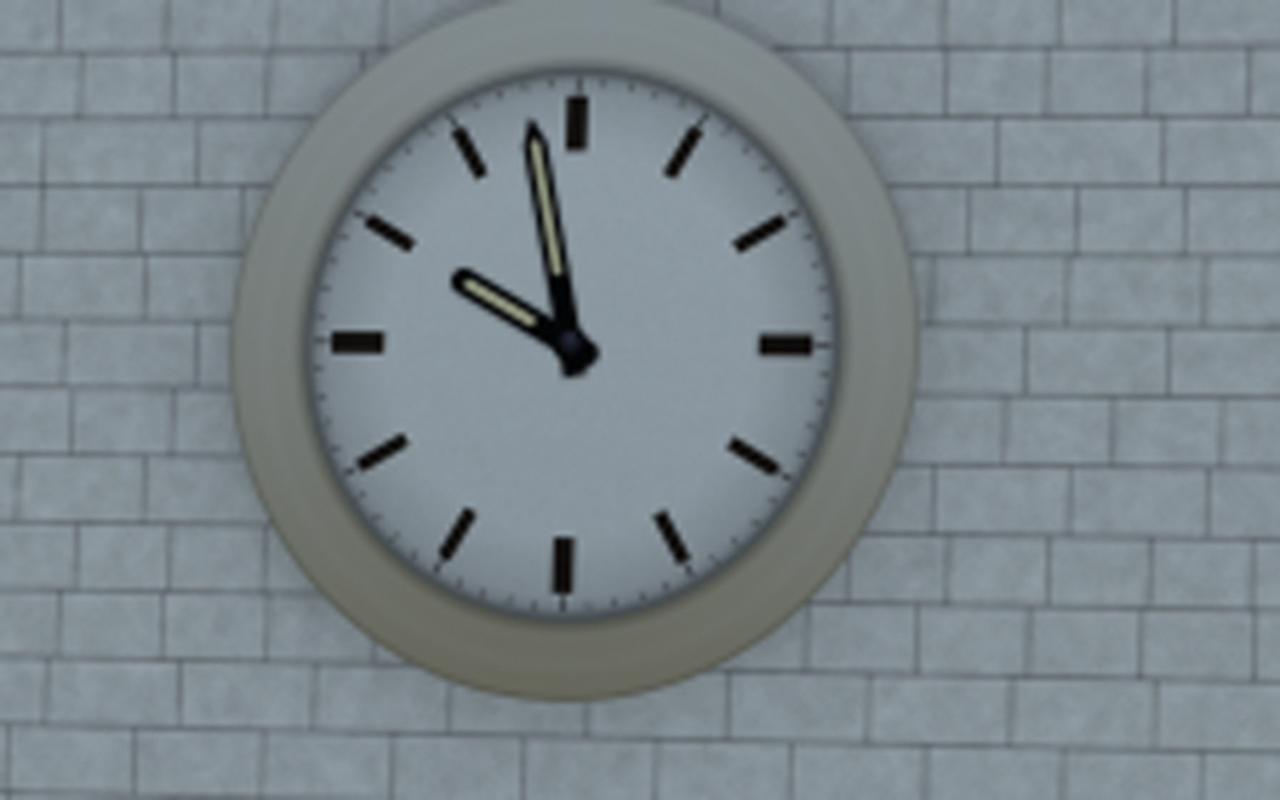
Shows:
9,58
